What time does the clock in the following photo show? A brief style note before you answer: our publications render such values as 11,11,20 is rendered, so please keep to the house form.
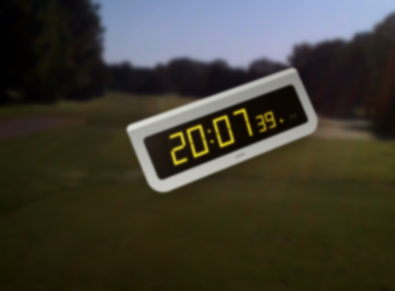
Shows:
20,07,39
